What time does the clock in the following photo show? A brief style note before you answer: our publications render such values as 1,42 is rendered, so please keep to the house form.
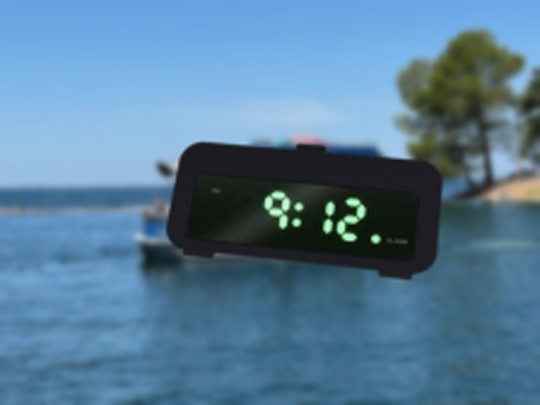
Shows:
9,12
